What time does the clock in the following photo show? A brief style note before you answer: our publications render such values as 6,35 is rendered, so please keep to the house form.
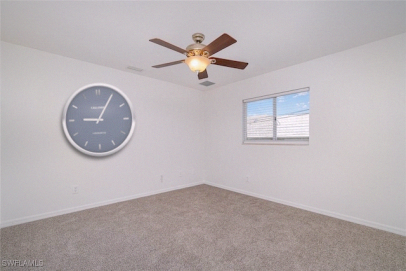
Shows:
9,05
